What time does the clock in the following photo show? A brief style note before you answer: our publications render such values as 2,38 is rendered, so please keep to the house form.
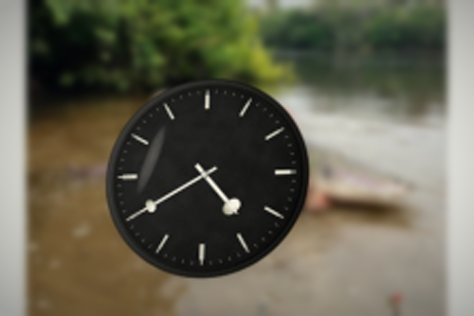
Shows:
4,40
